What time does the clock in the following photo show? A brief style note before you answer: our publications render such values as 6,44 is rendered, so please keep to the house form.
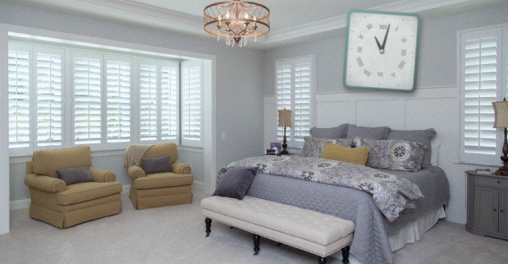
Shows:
11,02
